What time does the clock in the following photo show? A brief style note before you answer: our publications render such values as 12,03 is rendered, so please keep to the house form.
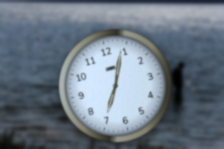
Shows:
7,04
